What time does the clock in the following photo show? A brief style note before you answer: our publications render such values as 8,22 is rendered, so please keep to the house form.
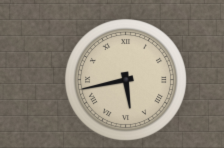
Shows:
5,43
